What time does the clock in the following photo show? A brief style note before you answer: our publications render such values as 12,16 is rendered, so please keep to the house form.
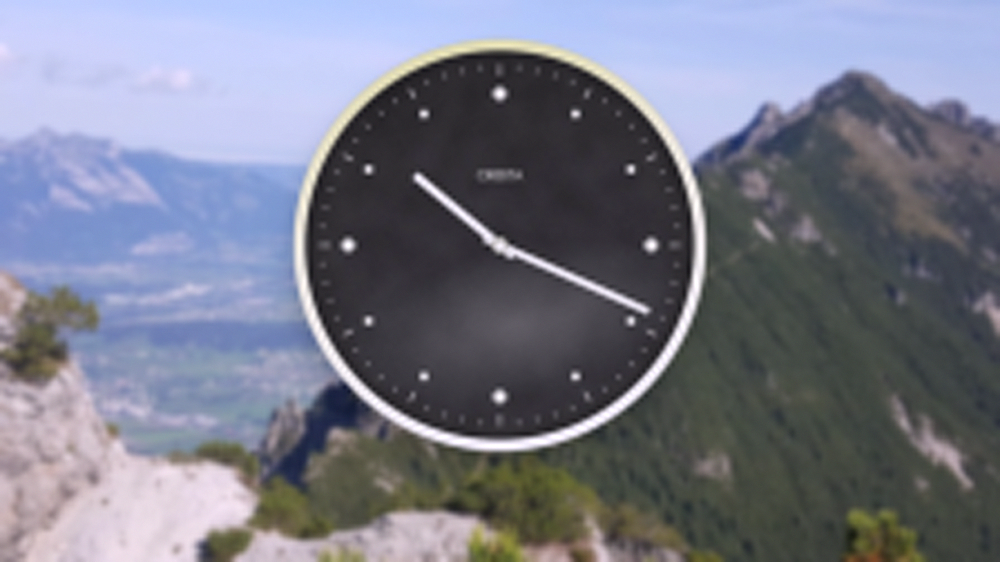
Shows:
10,19
